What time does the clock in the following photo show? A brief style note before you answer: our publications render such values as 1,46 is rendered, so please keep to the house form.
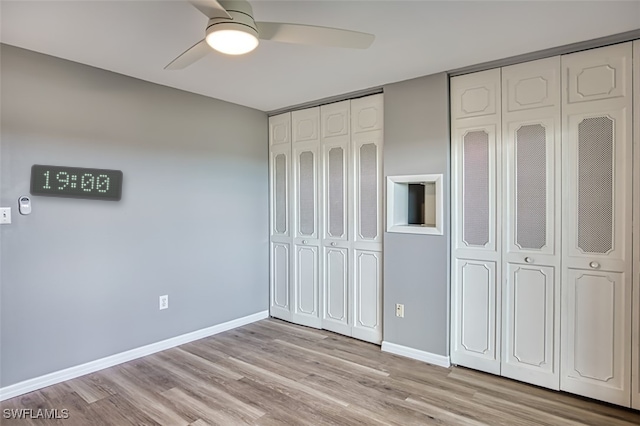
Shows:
19,00
